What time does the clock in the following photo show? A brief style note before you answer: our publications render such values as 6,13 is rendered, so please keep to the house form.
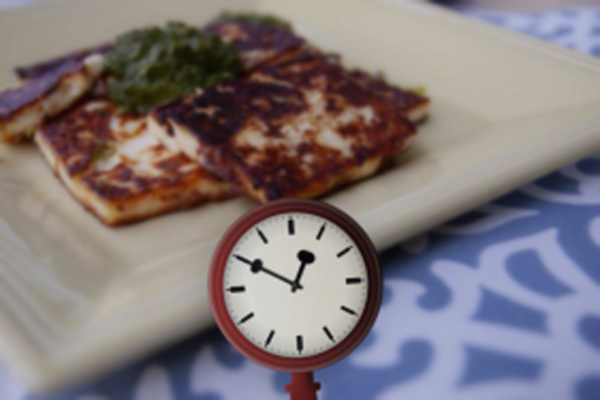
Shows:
12,50
